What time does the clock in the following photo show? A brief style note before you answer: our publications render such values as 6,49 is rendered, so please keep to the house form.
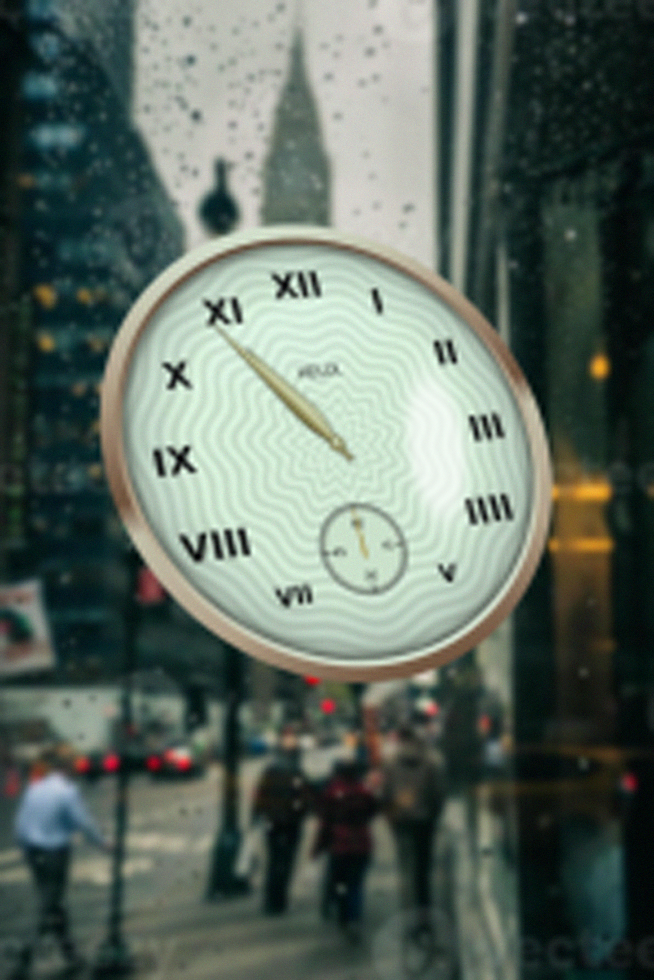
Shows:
10,54
